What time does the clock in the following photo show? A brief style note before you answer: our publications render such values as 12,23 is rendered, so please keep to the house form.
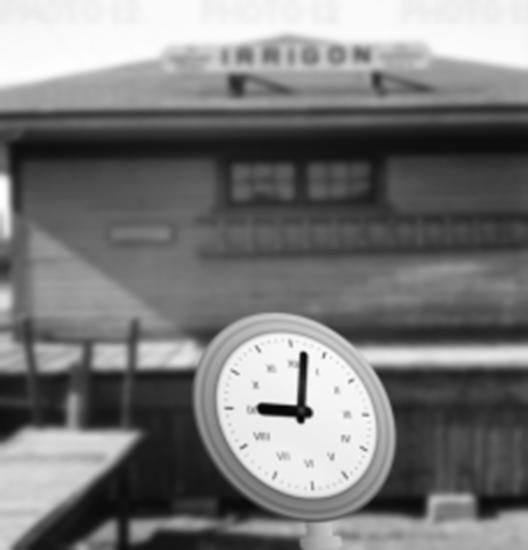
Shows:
9,02
